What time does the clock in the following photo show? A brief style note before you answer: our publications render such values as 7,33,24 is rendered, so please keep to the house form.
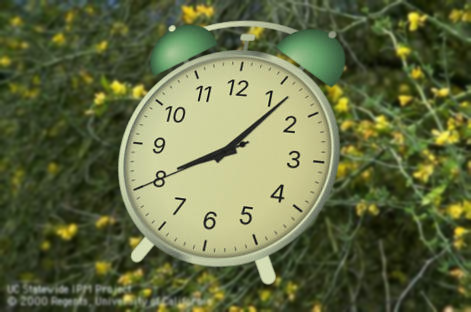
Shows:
8,06,40
